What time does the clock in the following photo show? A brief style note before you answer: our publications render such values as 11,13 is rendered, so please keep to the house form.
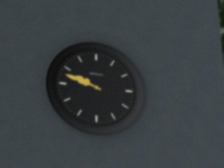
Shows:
9,48
